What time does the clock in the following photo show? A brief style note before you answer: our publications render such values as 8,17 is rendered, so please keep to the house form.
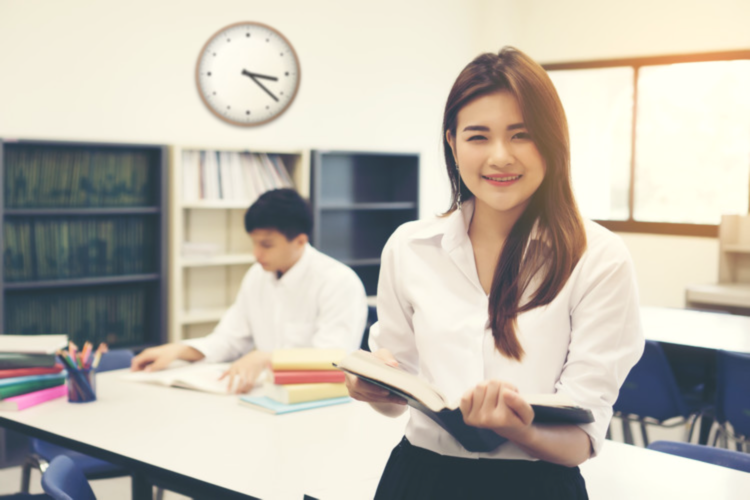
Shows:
3,22
